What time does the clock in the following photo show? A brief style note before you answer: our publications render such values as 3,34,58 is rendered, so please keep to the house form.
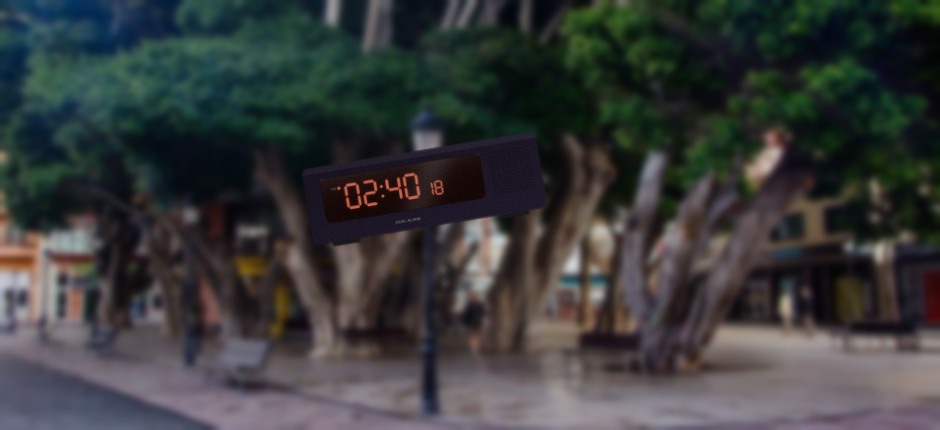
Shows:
2,40,18
